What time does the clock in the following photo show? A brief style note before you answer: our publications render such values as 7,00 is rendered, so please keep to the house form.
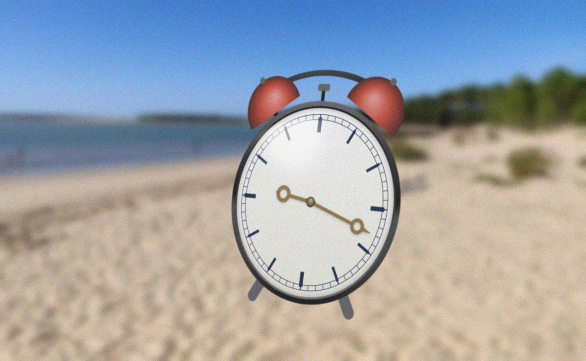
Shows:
9,18
